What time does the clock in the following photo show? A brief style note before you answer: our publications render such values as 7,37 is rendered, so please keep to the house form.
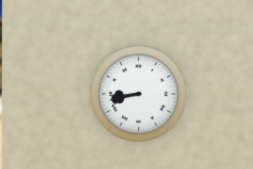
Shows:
8,43
